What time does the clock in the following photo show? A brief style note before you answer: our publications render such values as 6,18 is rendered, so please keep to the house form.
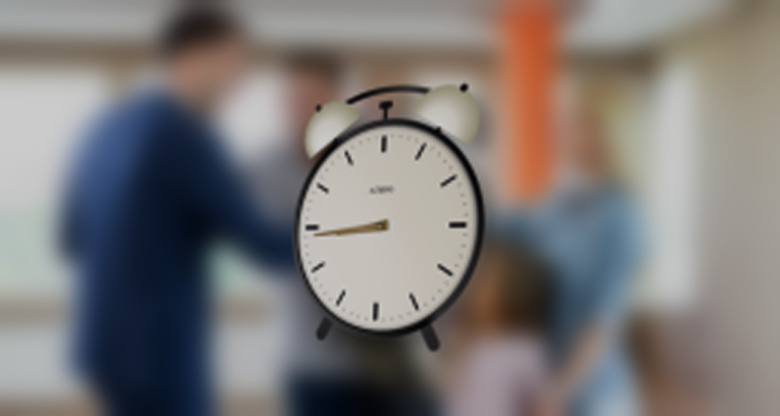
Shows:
8,44
